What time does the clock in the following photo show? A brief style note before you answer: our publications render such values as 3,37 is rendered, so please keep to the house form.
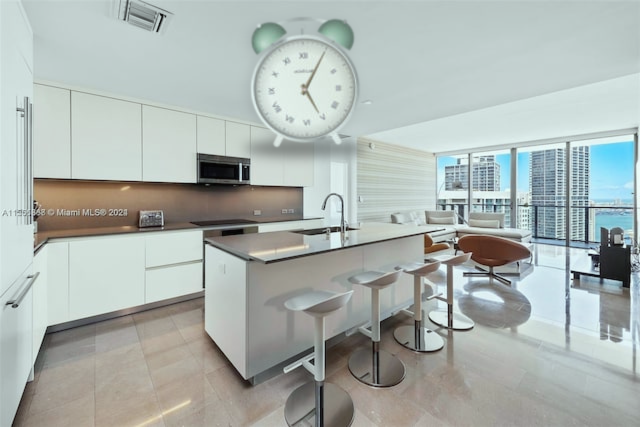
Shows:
5,05
